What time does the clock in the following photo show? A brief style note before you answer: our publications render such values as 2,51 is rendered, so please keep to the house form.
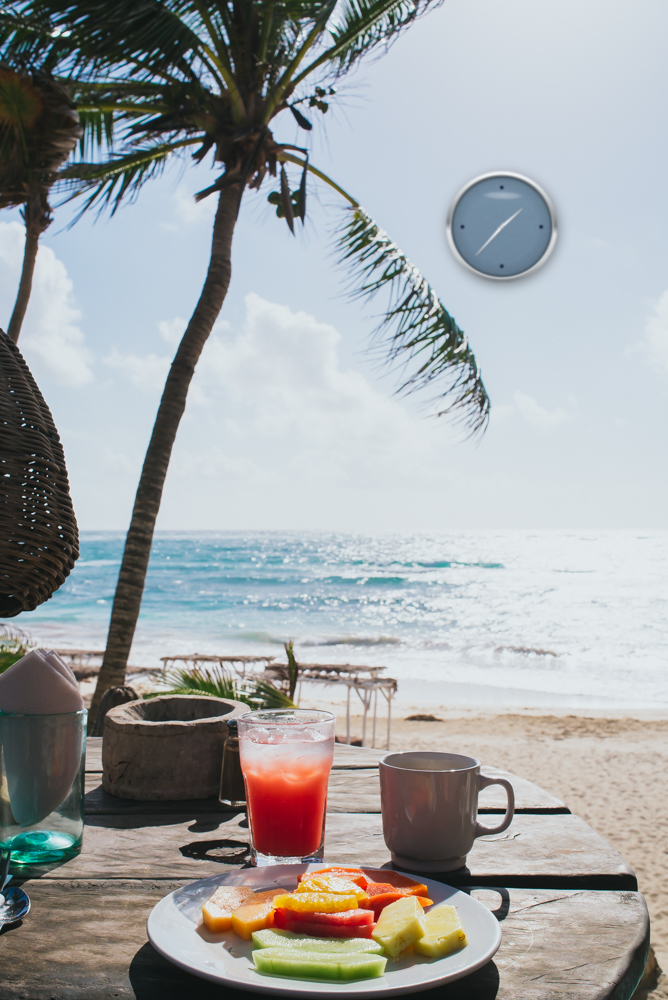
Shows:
1,37
